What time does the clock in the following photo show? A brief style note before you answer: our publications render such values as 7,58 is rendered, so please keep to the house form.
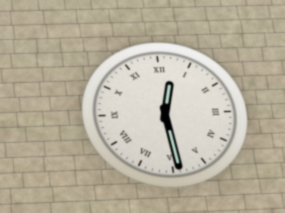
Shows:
12,29
